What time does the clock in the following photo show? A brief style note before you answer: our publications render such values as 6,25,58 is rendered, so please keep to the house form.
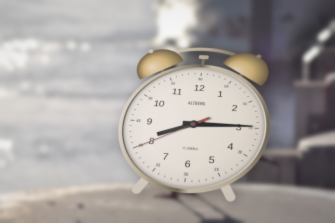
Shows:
8,14,40
